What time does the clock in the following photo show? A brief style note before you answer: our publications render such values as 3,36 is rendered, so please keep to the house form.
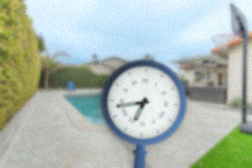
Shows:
6,43
